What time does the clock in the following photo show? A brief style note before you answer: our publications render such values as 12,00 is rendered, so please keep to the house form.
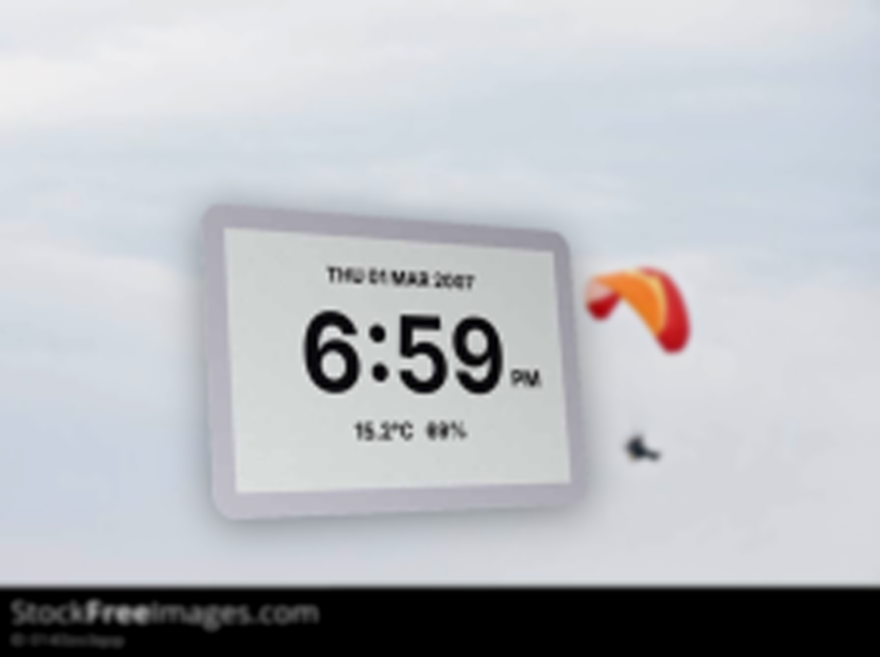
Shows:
6,59
